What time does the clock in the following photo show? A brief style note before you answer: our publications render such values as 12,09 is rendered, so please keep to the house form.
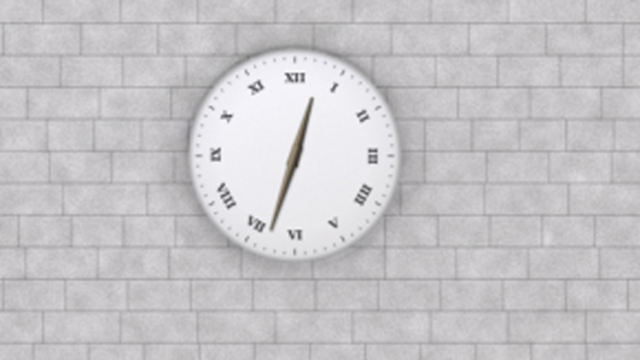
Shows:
12,33
